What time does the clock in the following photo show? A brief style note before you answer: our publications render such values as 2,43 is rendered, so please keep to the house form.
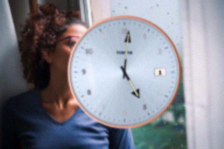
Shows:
5,01
